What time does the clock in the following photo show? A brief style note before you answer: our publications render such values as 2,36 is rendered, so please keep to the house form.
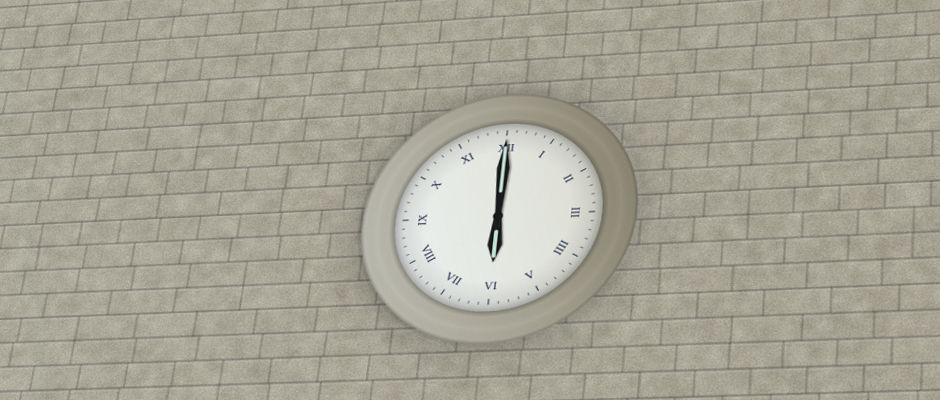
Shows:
6,00
